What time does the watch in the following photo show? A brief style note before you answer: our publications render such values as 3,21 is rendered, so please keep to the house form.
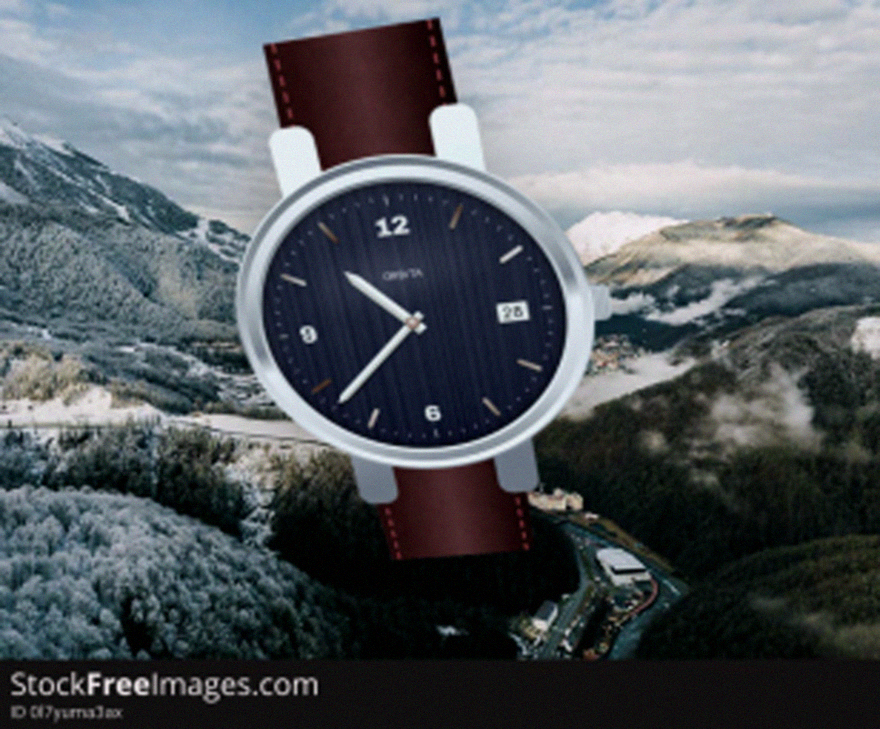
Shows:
10,38
